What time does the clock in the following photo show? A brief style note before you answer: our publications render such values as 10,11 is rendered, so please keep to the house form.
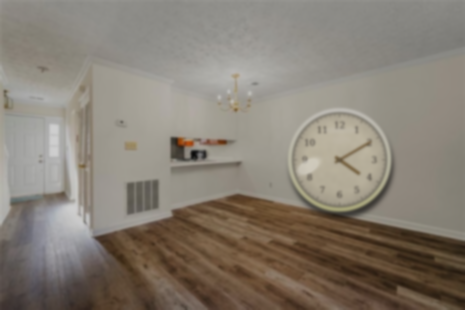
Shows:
4,10
